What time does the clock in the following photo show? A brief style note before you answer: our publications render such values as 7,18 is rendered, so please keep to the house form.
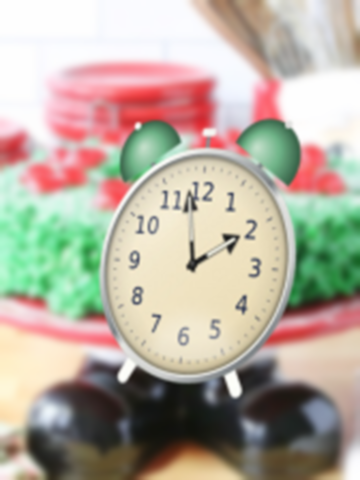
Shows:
1,58
